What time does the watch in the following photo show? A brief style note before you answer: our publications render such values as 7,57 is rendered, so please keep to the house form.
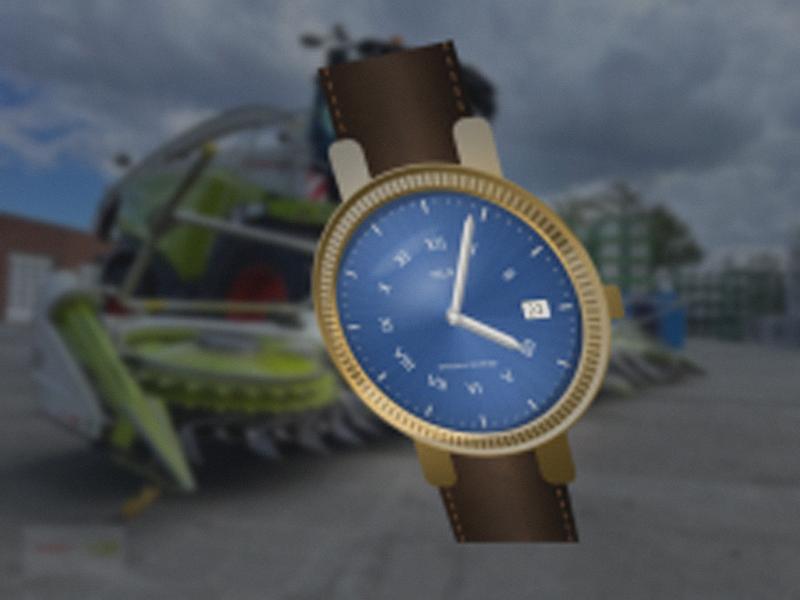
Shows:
4,04
